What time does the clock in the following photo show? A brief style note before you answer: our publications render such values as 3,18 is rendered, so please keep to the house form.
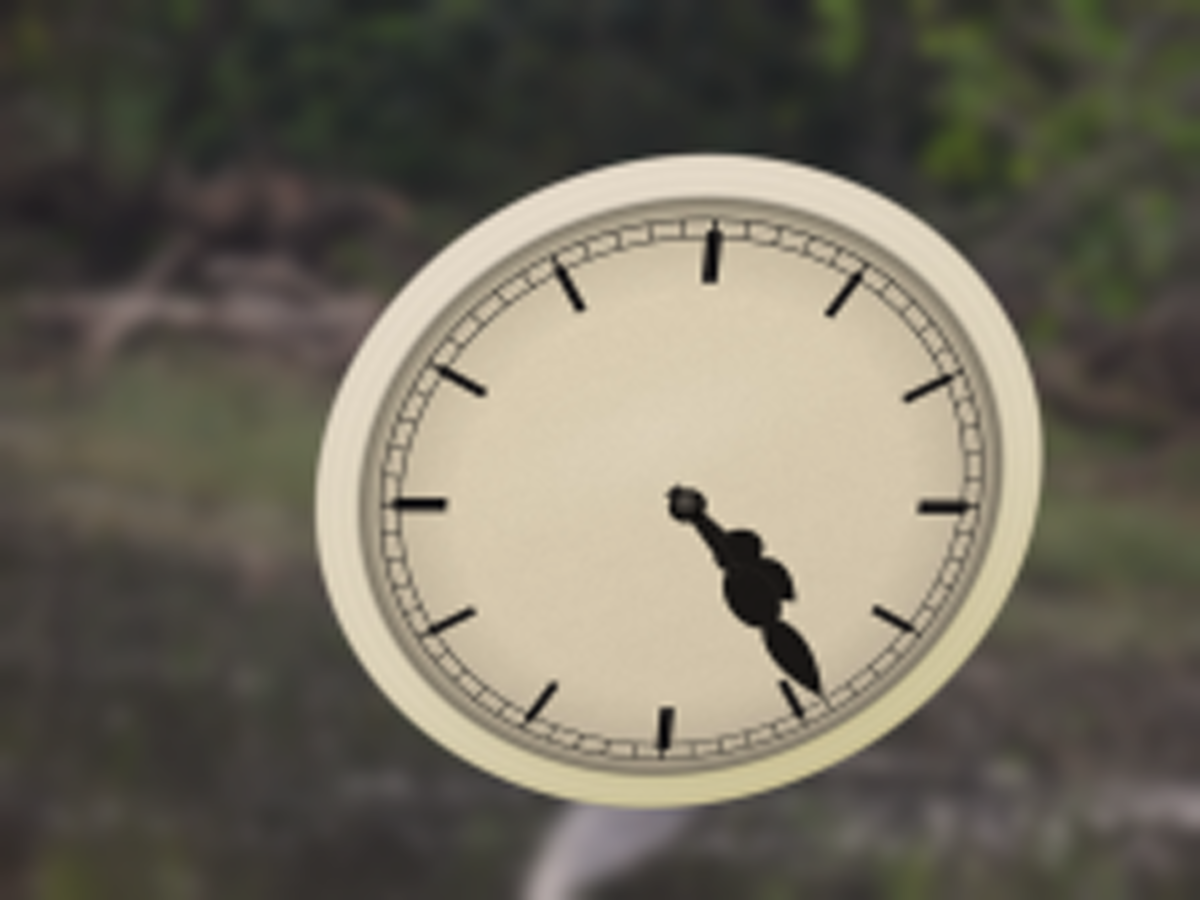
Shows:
4,24
